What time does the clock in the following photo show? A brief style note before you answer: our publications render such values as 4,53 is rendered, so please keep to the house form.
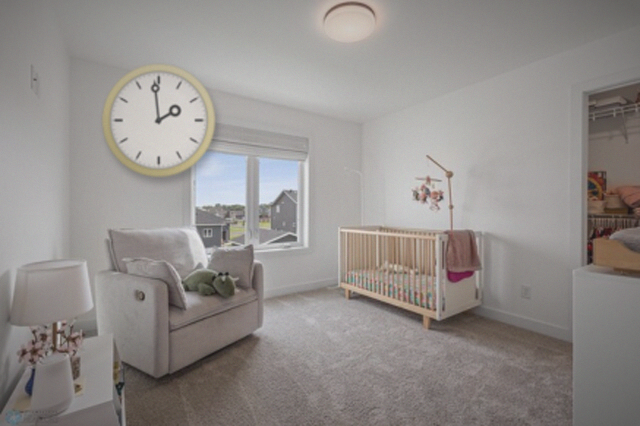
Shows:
1,59
